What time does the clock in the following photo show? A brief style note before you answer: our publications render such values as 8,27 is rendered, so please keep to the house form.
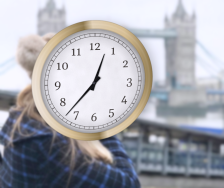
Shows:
12,37
